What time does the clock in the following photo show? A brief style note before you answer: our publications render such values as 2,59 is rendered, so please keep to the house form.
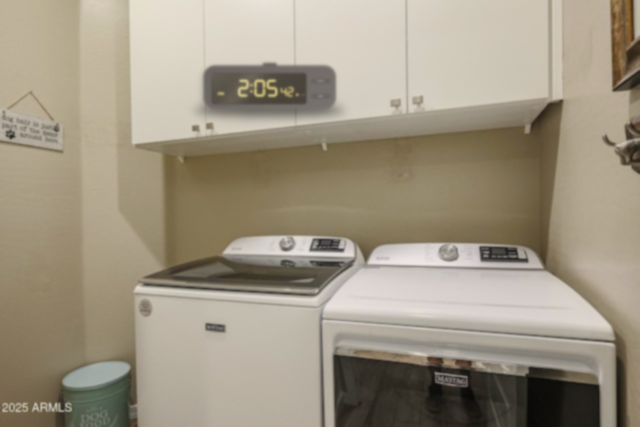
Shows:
2,05
